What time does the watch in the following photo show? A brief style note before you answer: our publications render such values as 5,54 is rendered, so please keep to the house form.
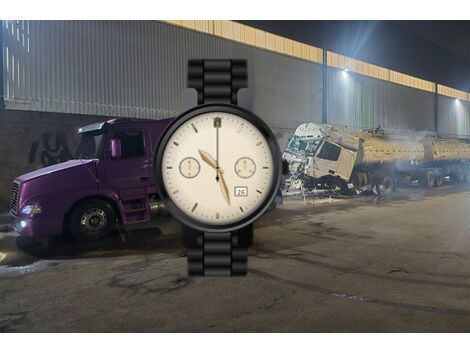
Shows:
10,27
